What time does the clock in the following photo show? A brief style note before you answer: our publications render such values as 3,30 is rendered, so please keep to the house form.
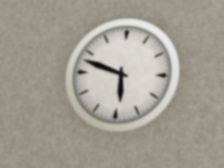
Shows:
5,48
